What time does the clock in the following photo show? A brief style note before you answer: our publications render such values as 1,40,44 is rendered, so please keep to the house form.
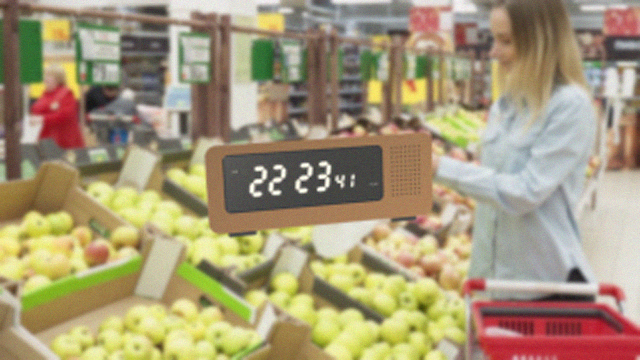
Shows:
22,23,41
